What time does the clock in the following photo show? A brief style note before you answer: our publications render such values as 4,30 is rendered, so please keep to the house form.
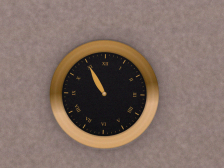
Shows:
10,55
